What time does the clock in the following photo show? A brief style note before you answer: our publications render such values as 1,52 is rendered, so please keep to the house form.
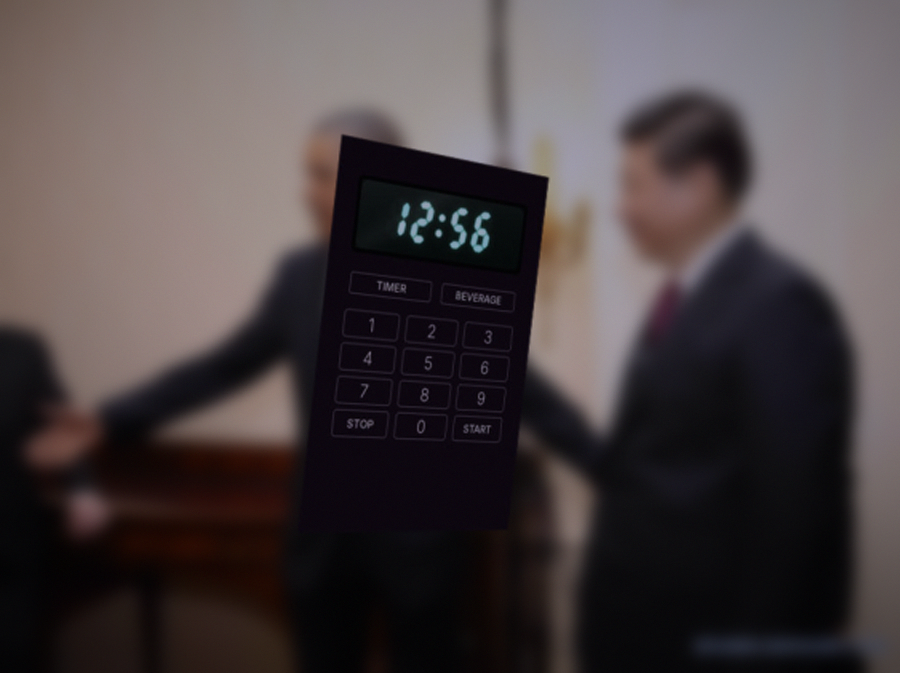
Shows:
12,56
